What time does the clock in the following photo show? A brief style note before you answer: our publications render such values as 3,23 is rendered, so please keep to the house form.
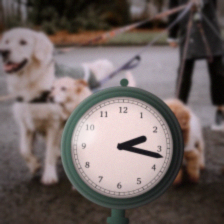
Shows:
2,17
